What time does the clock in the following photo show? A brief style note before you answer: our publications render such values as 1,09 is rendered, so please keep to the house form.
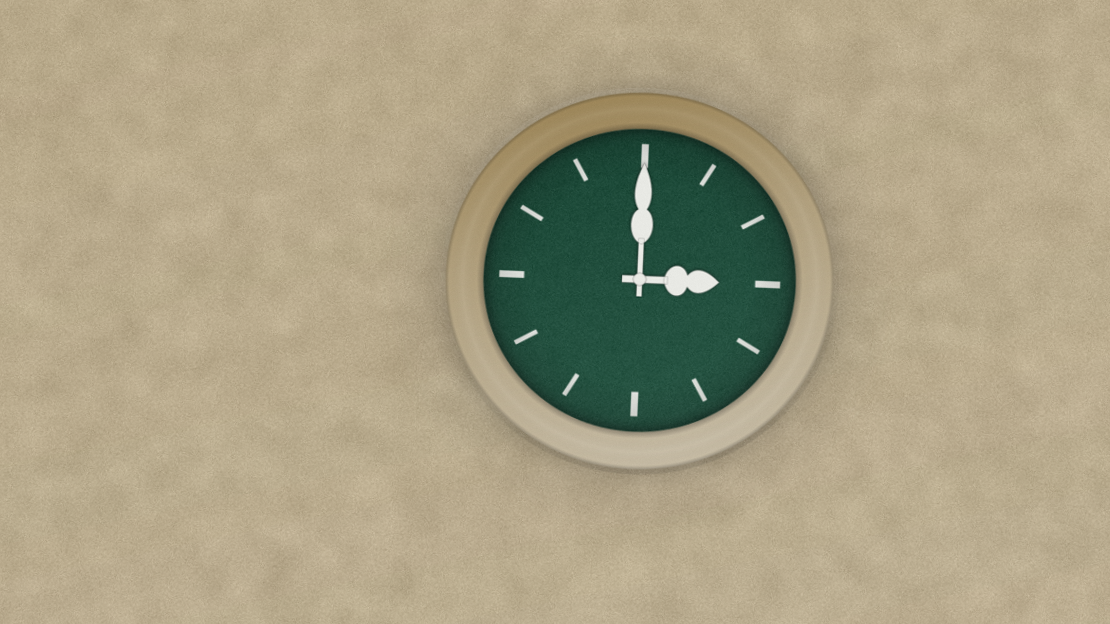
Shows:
3,00
